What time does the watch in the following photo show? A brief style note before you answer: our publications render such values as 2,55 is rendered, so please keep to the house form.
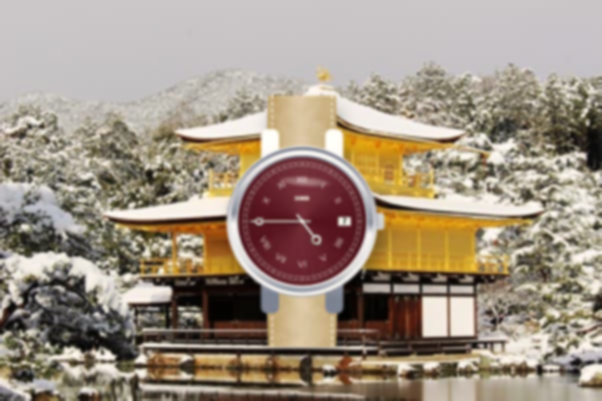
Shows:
4,45
